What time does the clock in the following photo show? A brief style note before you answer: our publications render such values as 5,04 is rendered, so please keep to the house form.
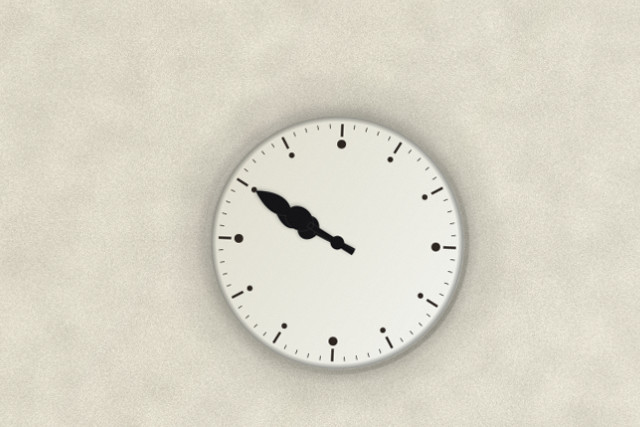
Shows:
9,50
